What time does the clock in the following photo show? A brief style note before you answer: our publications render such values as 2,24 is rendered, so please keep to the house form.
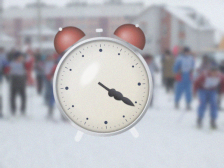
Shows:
4,21
